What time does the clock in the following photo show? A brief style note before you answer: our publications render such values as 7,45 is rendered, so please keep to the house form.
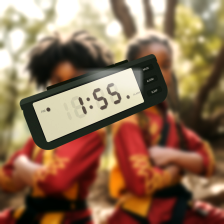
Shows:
1,55
